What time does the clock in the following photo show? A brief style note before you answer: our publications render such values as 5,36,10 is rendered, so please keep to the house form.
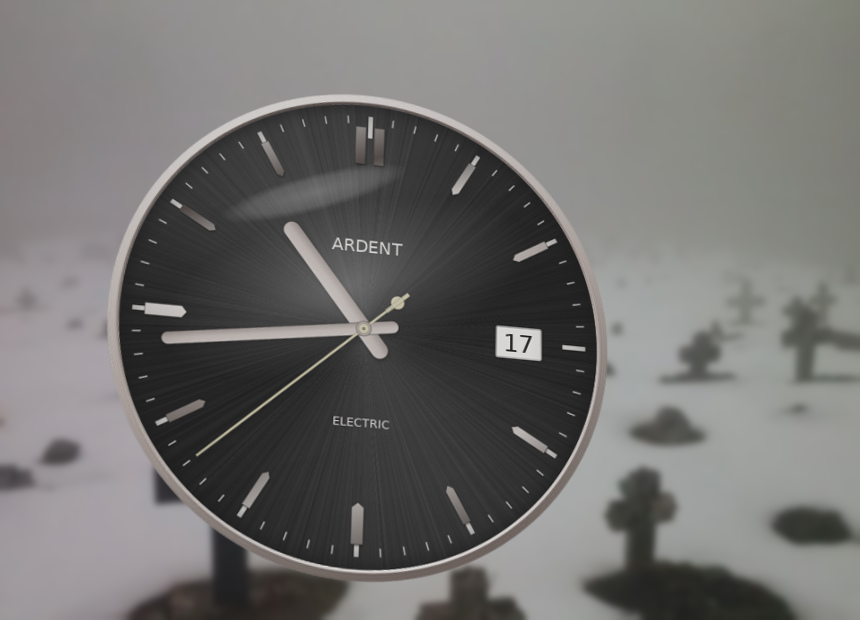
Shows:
10,43,38
